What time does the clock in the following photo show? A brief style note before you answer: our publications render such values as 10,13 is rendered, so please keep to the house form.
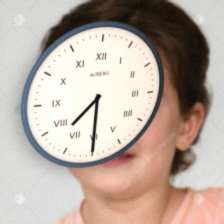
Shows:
7,30
